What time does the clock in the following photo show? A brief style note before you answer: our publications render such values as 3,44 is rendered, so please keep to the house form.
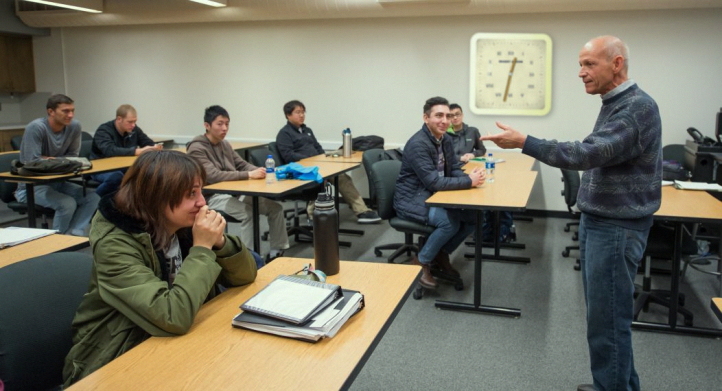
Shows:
12,32
